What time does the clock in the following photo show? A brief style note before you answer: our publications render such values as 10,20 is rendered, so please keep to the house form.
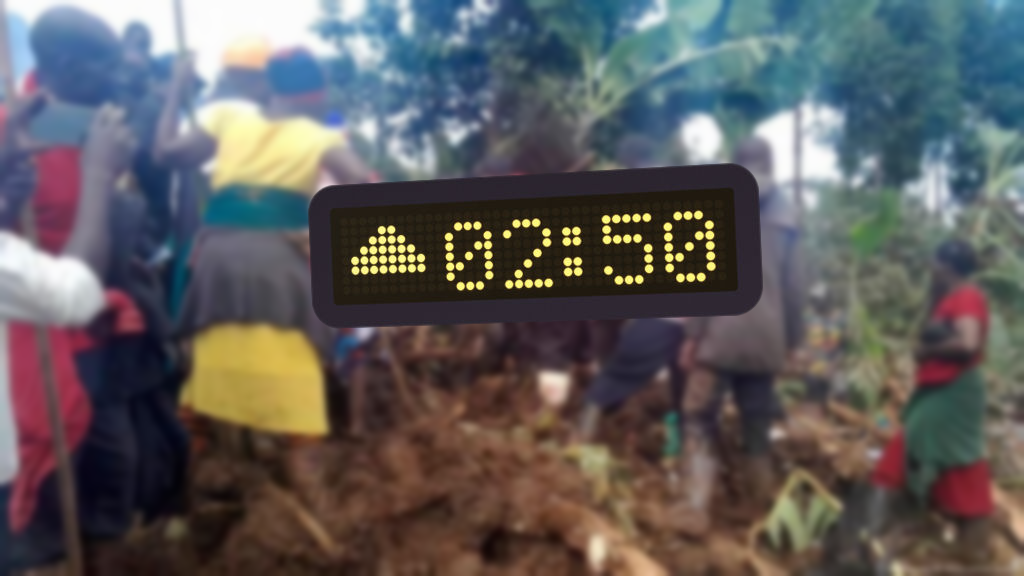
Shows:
2,50
